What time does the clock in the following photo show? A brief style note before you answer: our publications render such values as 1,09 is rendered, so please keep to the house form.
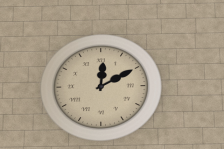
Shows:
12,10
